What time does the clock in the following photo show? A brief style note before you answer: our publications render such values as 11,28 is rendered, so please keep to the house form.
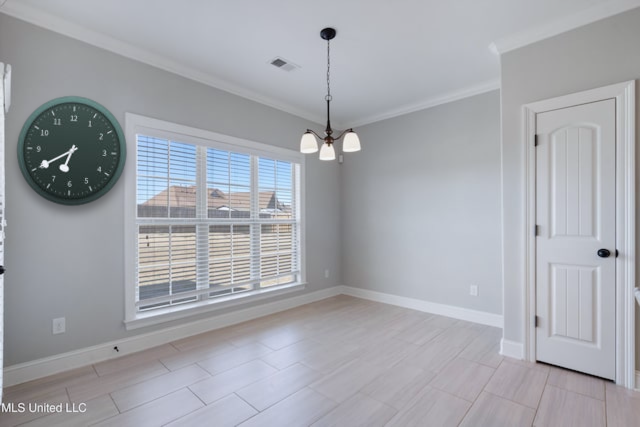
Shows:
6,40
